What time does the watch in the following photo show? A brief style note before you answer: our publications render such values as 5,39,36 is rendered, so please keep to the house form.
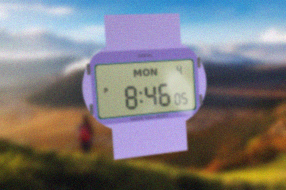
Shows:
8,46,05
